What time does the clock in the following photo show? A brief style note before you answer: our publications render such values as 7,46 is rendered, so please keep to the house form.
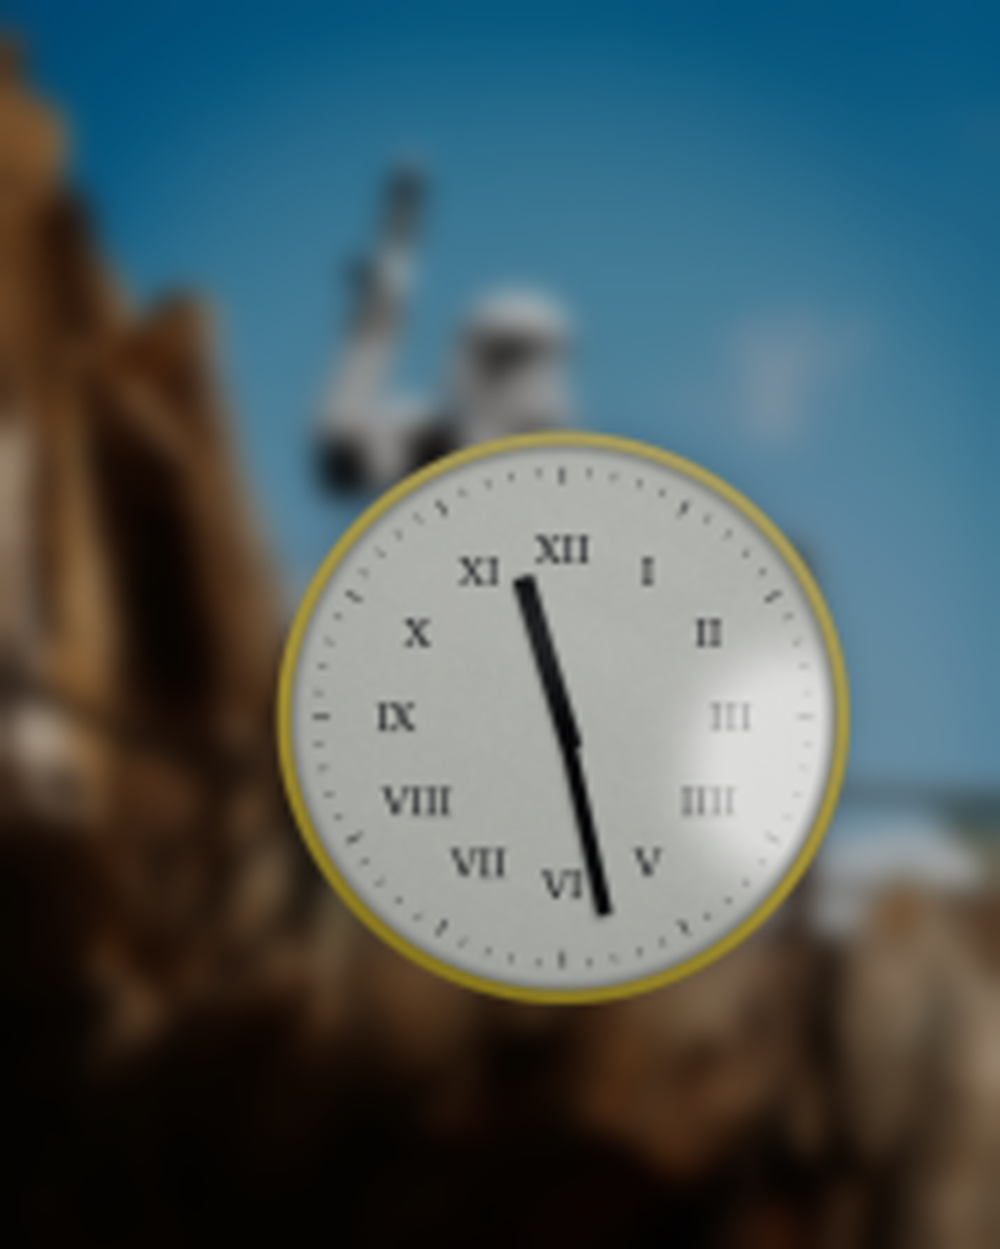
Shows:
11,28
